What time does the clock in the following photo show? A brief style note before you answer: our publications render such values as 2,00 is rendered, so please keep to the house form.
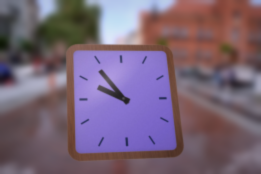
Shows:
9,54
